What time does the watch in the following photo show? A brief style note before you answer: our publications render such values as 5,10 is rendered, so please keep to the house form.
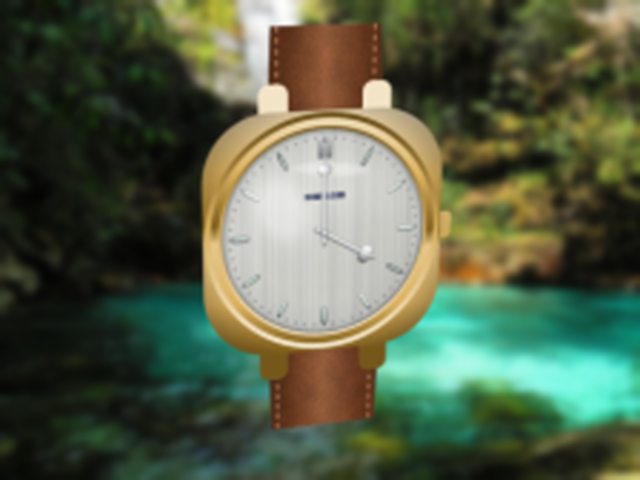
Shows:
4,00
